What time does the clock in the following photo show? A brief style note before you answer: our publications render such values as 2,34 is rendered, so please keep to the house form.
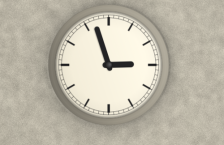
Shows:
2,57
